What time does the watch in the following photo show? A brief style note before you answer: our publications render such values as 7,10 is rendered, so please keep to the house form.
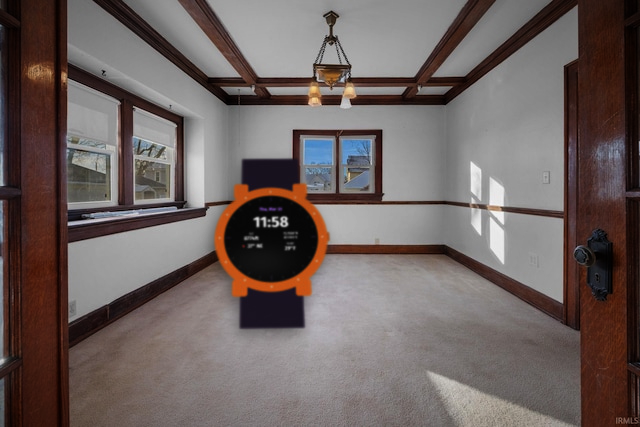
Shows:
11,58
